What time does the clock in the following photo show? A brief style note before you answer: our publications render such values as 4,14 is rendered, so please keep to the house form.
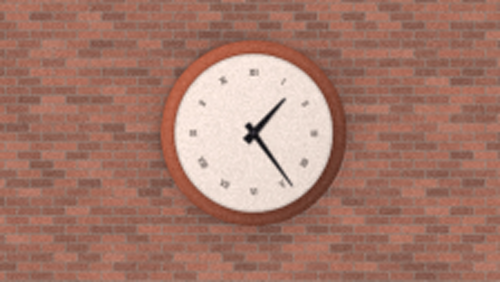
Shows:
1,24
